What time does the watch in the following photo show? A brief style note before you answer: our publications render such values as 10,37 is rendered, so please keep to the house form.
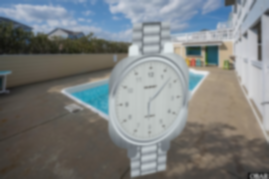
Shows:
6,08
